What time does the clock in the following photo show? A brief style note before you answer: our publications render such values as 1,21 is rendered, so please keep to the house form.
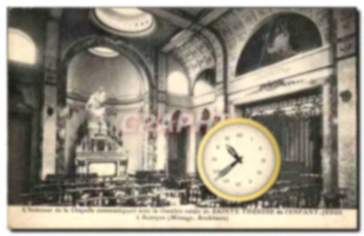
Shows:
10,38
